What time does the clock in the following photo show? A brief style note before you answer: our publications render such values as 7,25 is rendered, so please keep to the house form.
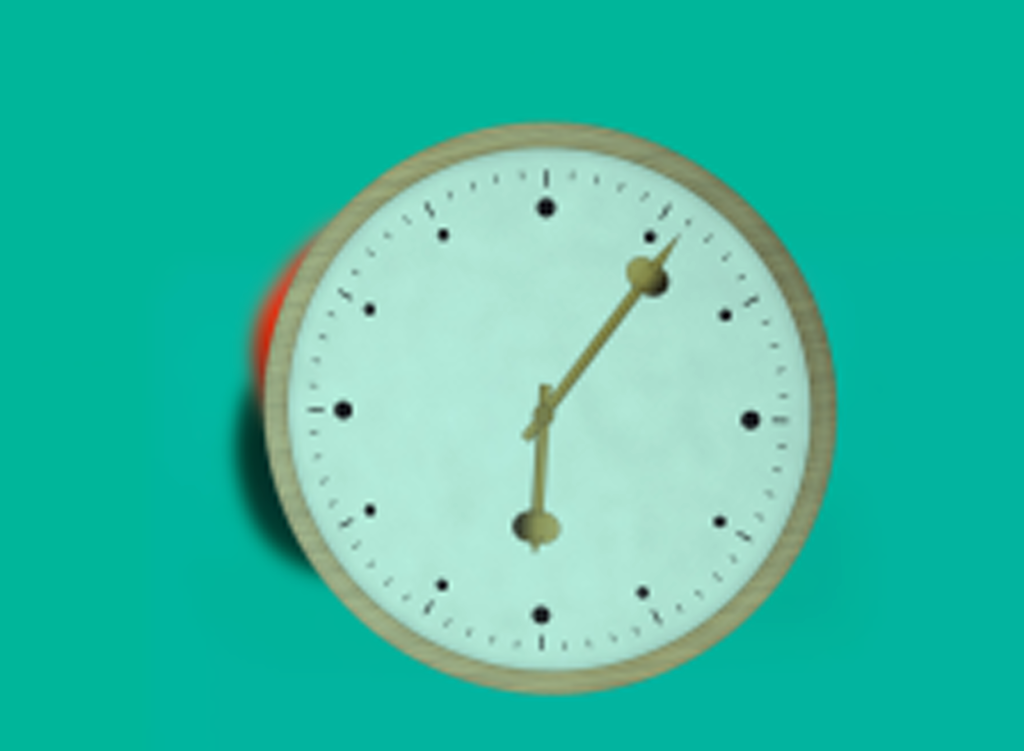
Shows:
6,06
